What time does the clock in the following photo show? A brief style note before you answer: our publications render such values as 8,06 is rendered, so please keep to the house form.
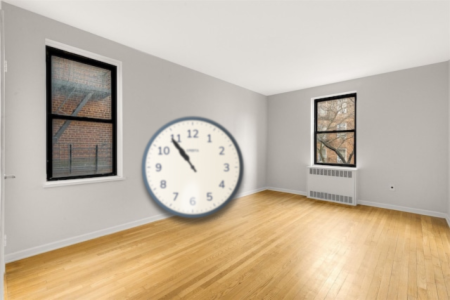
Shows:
10,54
